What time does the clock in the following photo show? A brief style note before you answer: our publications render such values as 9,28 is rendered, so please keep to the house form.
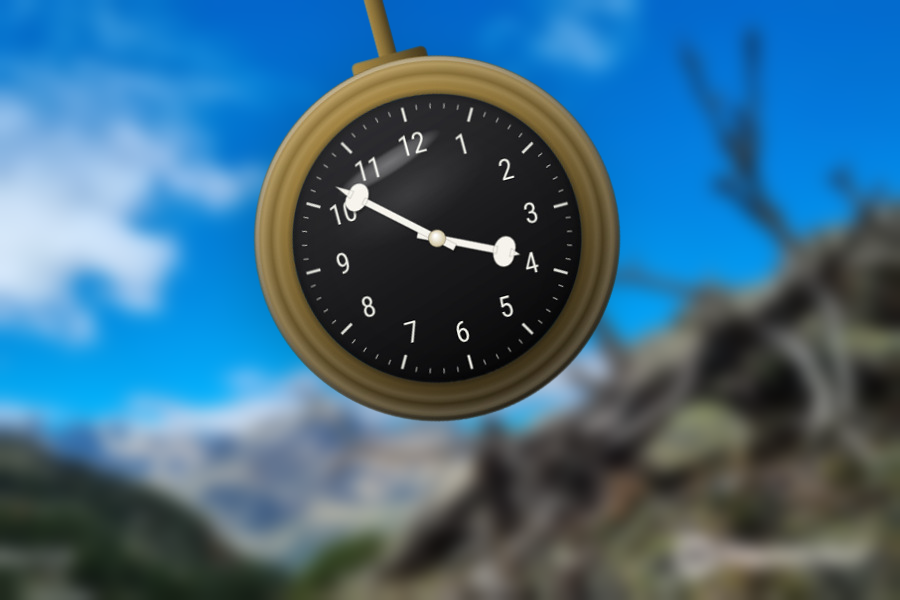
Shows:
3,52
